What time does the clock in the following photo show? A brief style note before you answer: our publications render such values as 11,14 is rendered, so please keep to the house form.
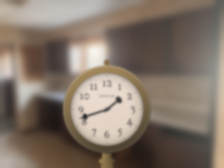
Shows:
1,42
